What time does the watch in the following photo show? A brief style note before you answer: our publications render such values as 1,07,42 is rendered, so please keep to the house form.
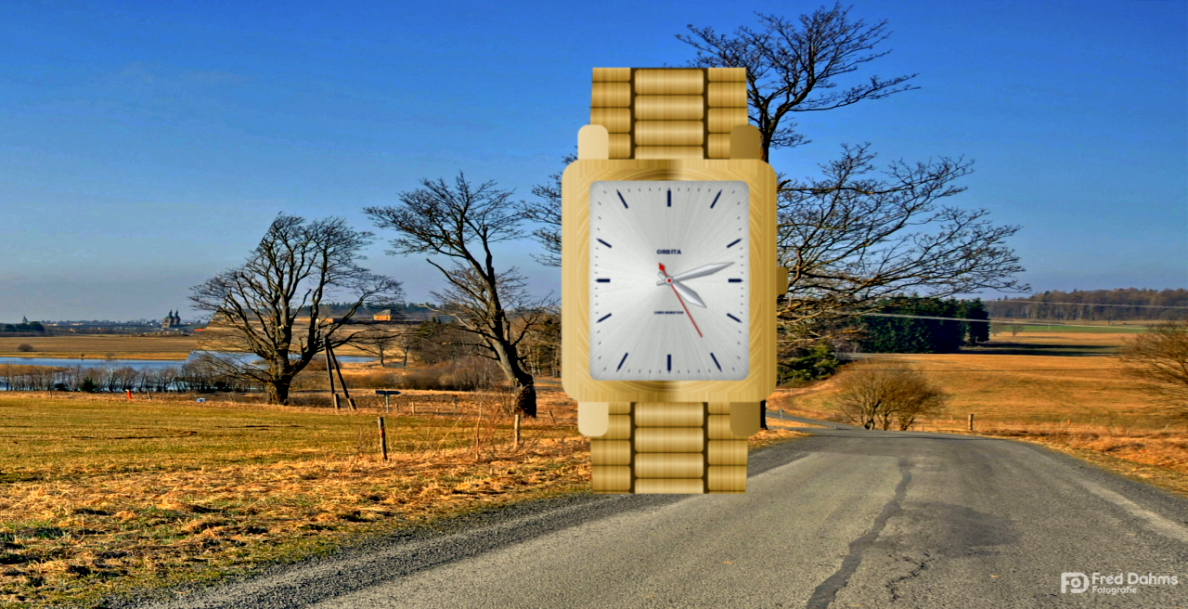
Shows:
4,12,25
